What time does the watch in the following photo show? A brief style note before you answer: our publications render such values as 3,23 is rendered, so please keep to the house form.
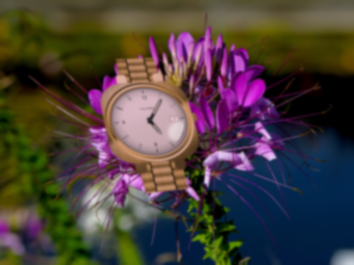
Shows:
5,06
